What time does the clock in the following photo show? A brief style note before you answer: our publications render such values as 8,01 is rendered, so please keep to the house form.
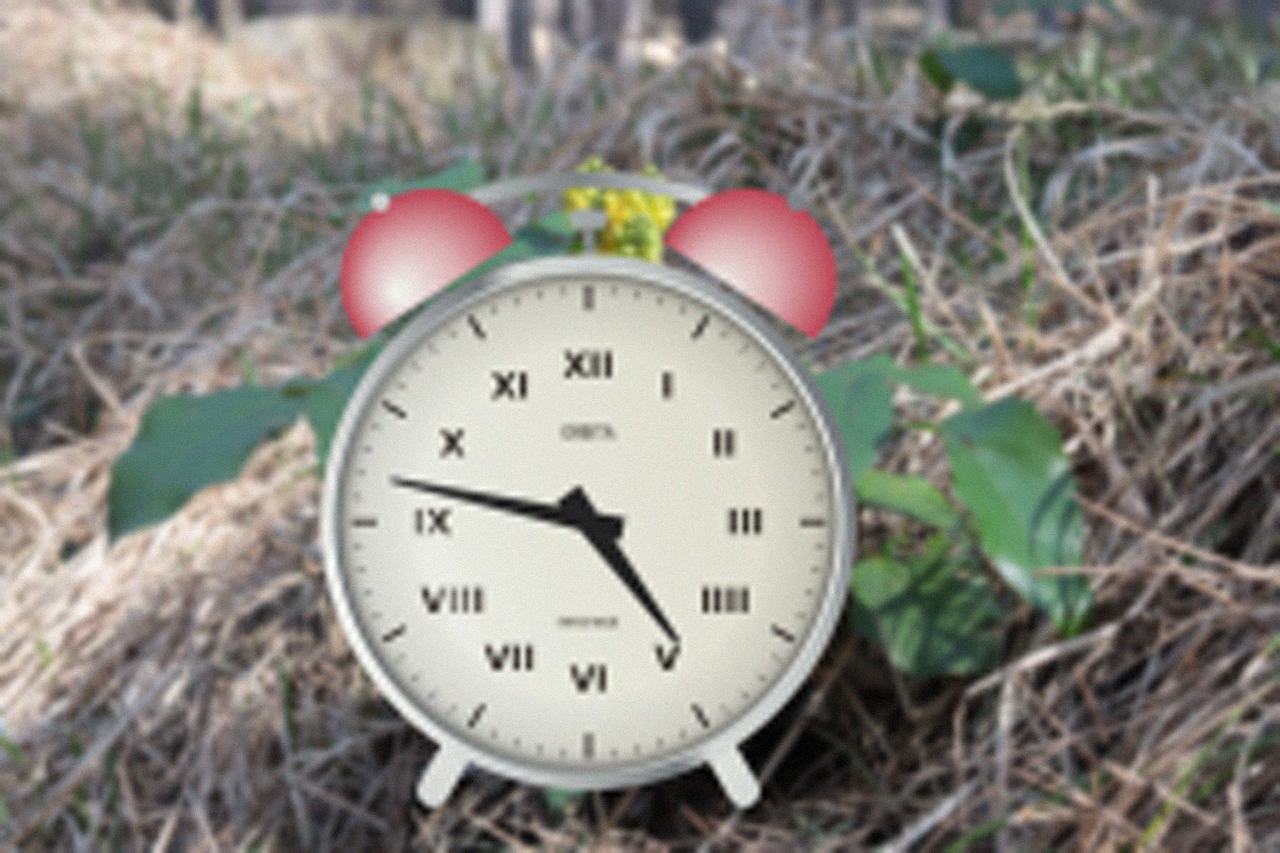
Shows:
4,47
